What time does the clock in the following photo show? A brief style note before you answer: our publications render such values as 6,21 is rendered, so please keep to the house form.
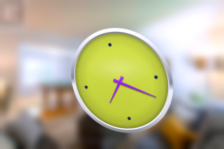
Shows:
7,20
